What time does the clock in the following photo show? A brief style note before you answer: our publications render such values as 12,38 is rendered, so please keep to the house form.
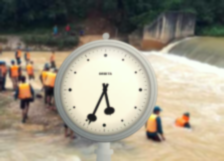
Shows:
5,34
